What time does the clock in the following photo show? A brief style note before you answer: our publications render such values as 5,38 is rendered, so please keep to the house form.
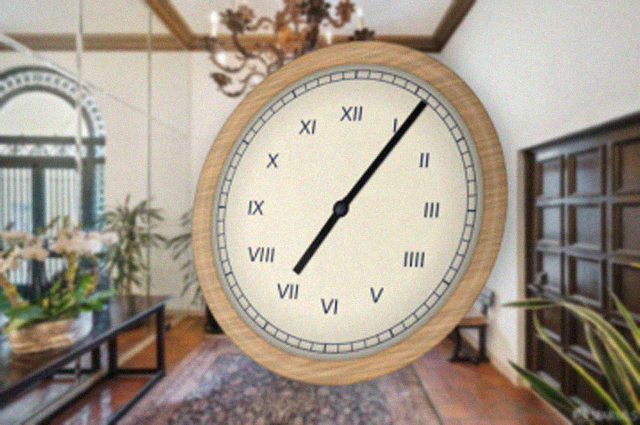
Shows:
7,06
